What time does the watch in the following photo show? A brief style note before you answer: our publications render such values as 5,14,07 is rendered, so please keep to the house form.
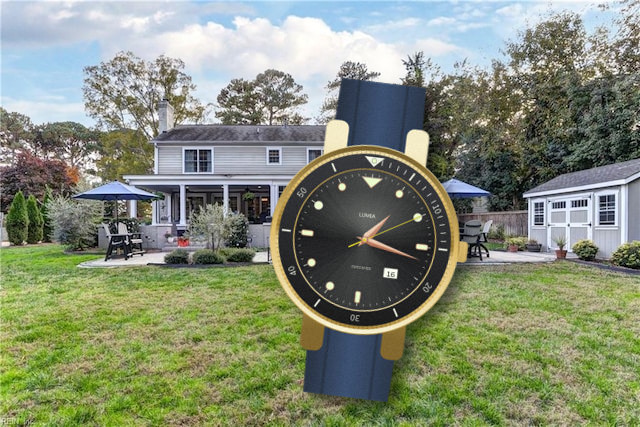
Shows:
1,17,10
